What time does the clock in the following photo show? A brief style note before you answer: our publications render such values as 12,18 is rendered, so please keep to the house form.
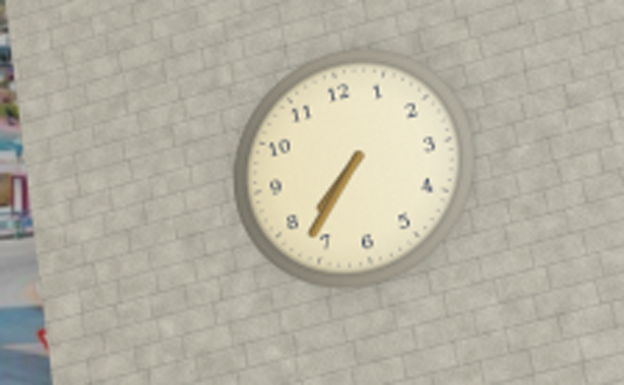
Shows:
7,37
